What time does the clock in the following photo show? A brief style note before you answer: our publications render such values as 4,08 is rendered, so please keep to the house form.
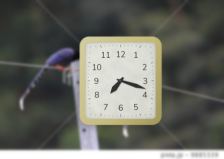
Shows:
7,18
